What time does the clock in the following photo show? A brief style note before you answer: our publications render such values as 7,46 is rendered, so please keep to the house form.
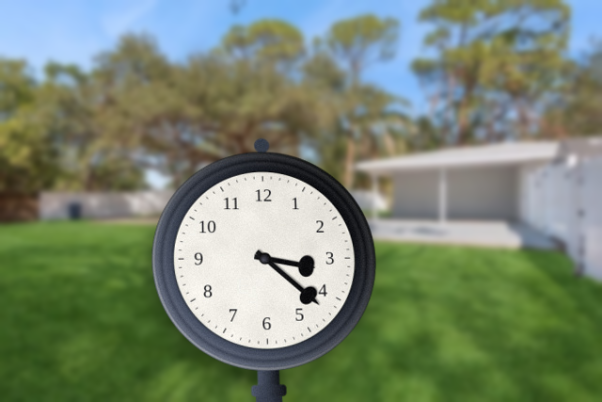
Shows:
3,22
